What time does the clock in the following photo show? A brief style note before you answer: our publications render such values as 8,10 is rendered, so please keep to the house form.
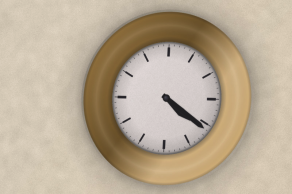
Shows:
4,21
